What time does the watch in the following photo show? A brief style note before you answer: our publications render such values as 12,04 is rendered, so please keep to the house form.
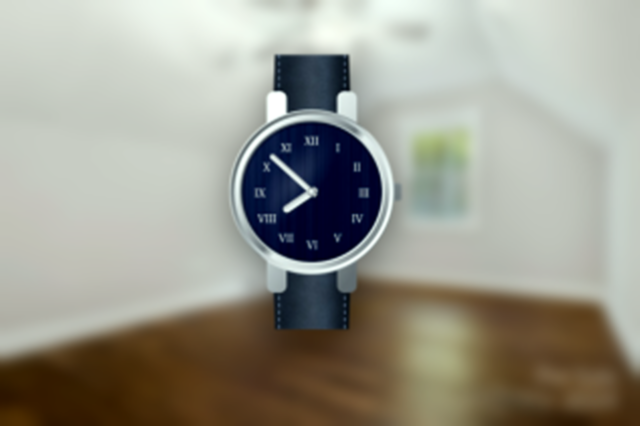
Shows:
7,52
